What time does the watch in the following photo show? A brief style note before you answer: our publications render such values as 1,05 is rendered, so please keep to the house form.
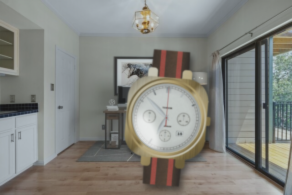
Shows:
6,52
